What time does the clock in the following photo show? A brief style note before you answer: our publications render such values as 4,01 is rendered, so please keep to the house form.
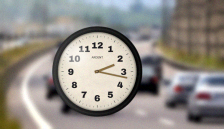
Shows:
2,17
